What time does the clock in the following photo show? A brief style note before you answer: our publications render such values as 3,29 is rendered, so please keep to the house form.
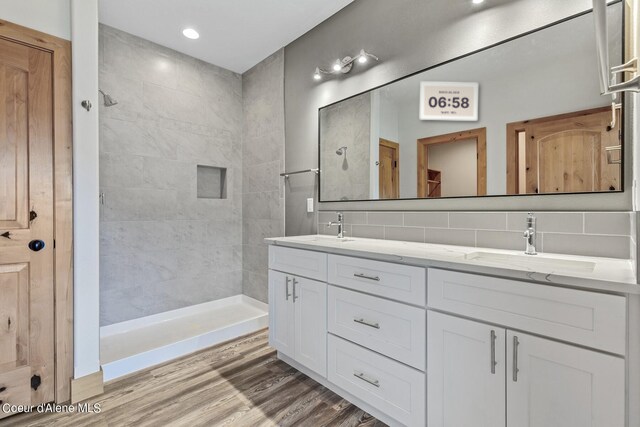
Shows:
6,58
